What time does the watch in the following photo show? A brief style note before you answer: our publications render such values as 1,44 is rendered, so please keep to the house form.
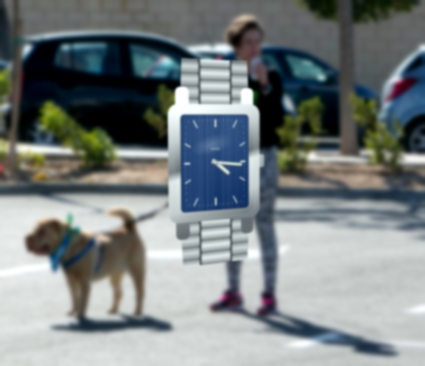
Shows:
4,16
